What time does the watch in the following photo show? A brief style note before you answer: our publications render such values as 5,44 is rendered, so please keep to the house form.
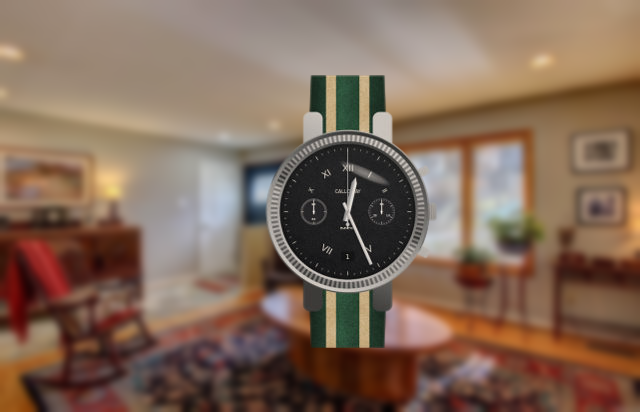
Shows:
12,26
